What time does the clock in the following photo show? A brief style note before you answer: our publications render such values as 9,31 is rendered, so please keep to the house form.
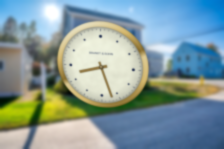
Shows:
8,27
